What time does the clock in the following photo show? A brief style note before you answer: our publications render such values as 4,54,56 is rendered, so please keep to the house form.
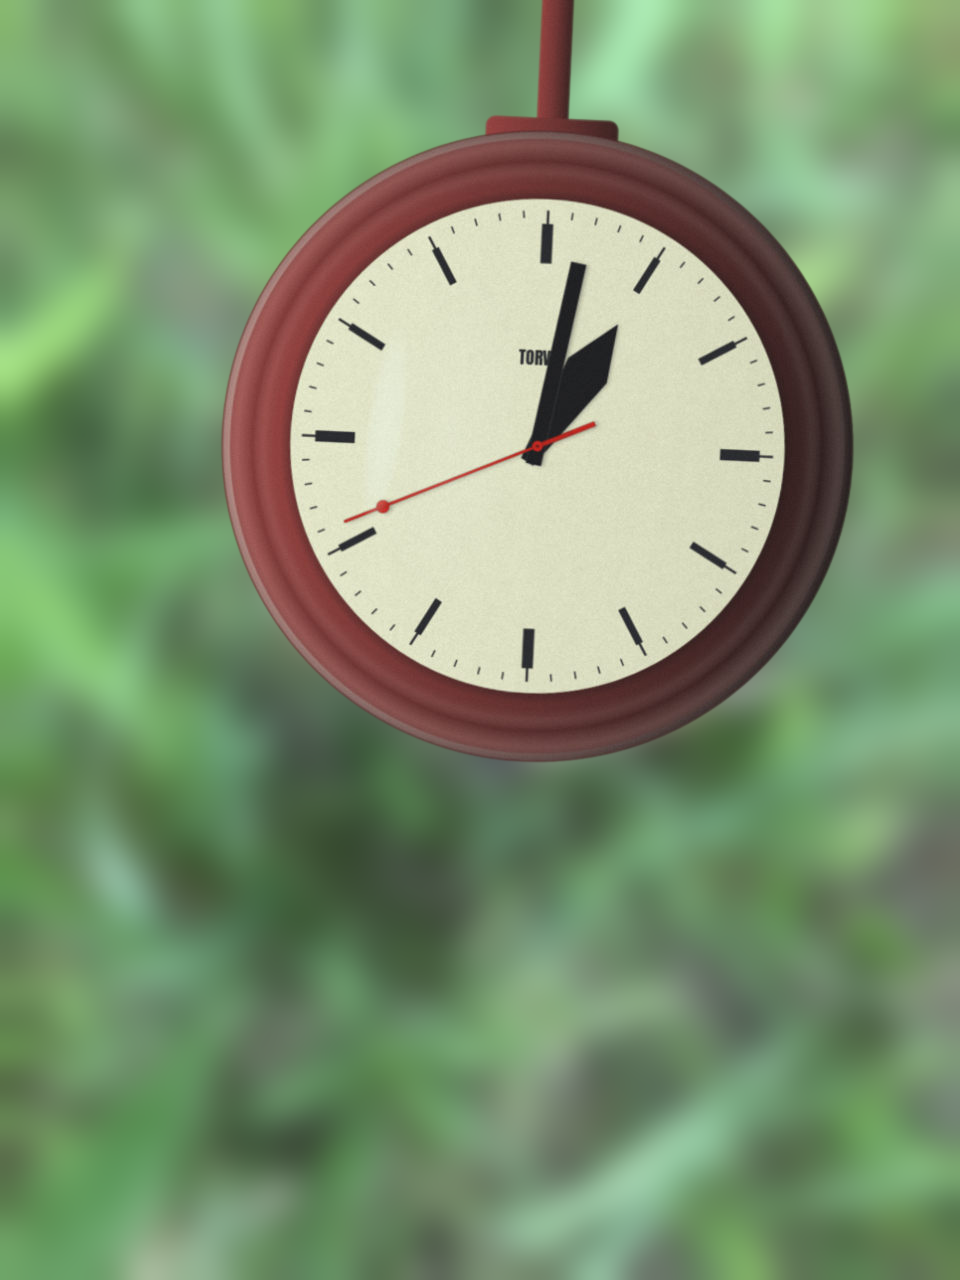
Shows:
1,01,41
